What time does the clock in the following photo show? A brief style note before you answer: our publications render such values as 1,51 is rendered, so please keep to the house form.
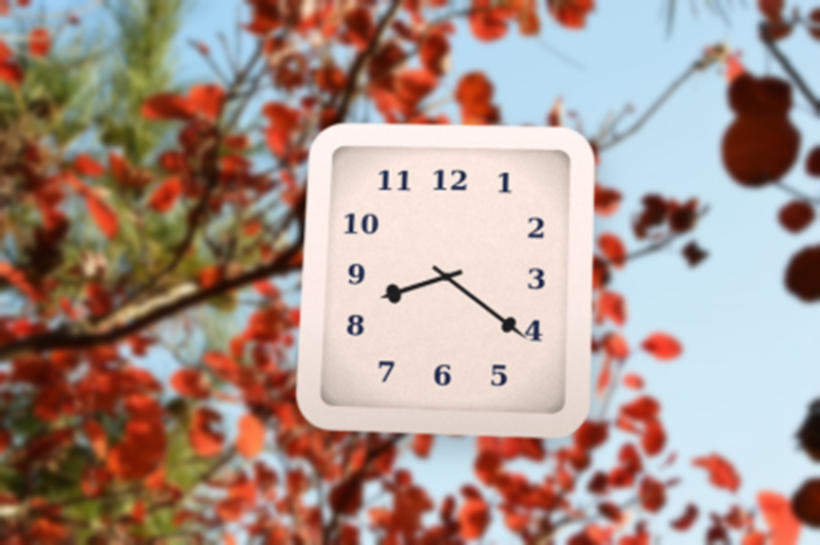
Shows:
8,21
